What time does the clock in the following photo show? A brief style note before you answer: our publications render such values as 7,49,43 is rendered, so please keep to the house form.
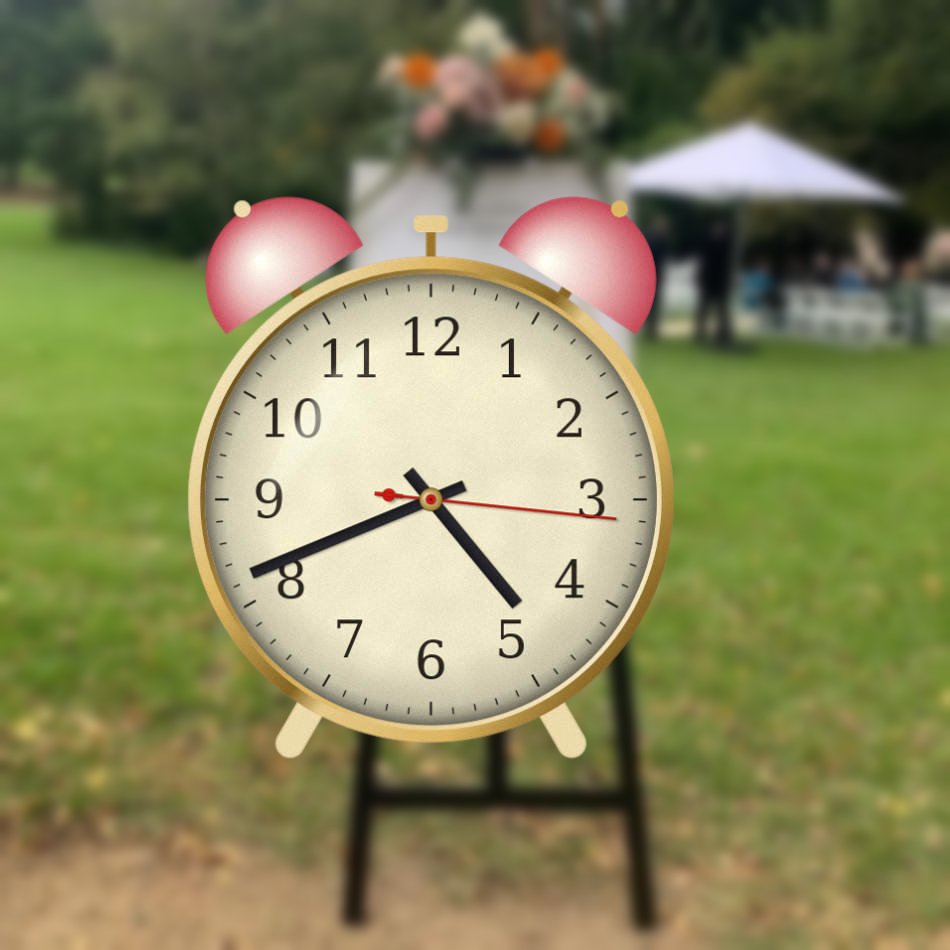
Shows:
4,41,16
